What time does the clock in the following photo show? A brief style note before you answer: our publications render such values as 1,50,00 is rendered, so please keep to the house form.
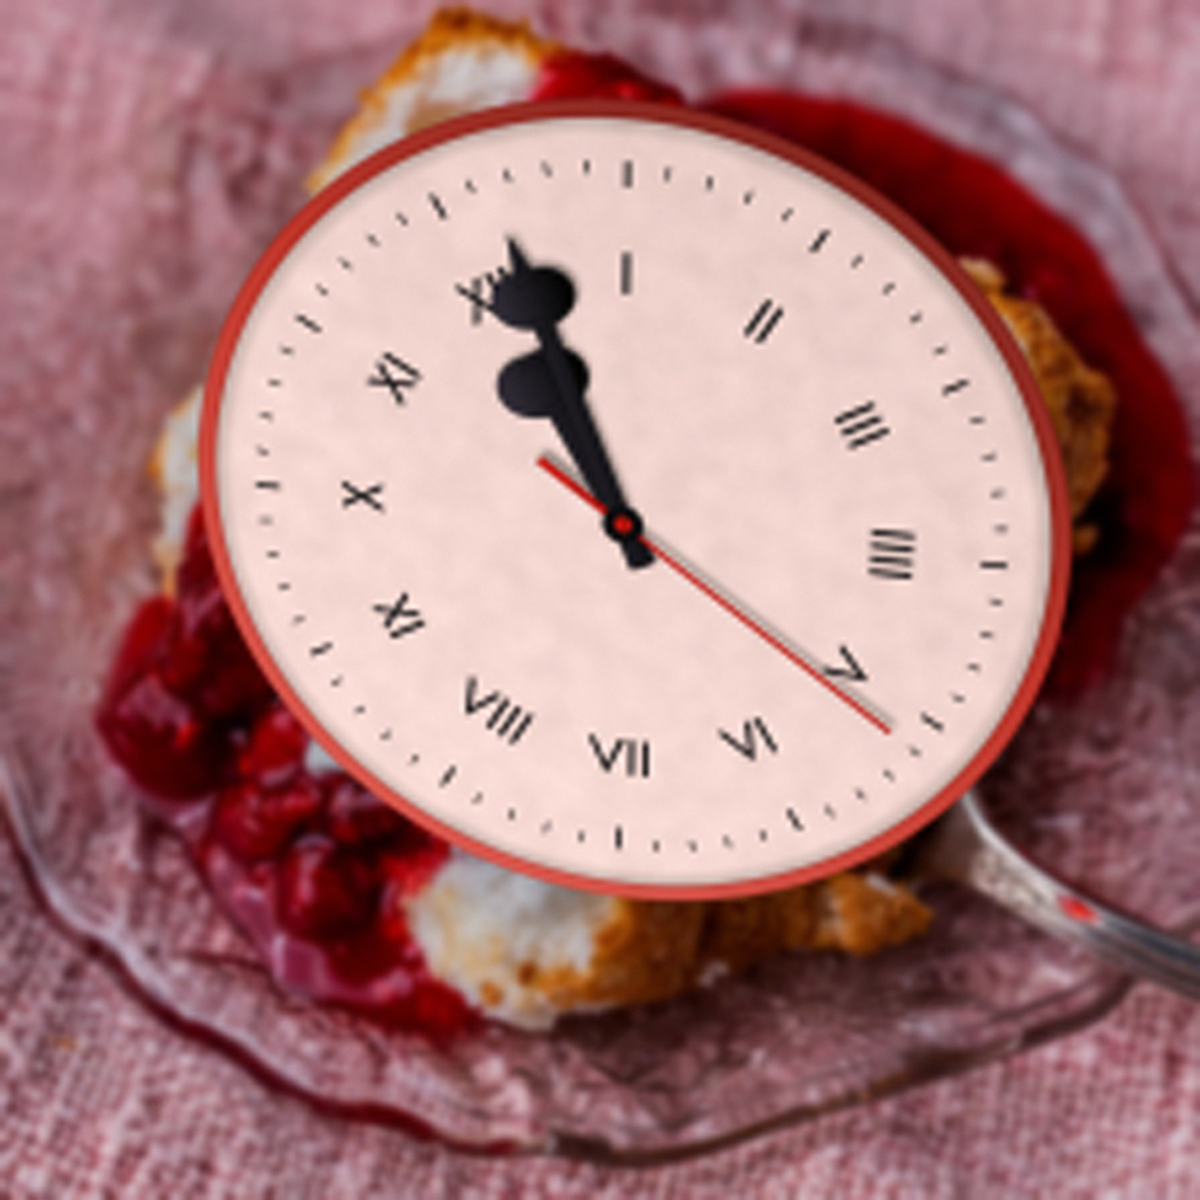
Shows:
12,01,26
